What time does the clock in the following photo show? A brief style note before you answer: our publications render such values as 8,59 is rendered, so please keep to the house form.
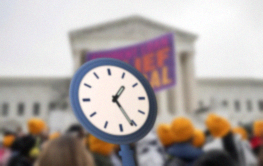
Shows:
1,26
